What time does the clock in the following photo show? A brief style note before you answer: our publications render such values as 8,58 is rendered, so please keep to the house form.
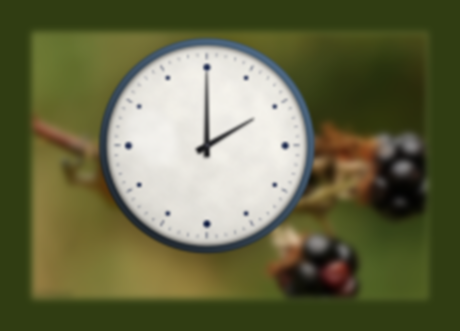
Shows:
2,00
